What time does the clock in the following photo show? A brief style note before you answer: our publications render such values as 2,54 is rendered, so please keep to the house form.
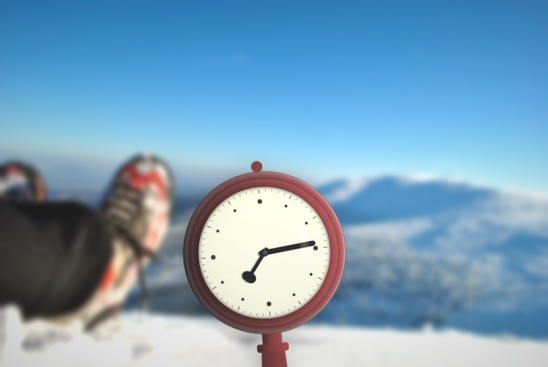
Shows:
7,14
